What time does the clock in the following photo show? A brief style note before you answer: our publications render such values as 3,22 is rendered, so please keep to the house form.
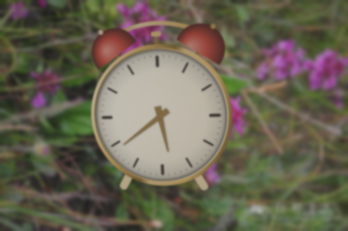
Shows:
5,39
